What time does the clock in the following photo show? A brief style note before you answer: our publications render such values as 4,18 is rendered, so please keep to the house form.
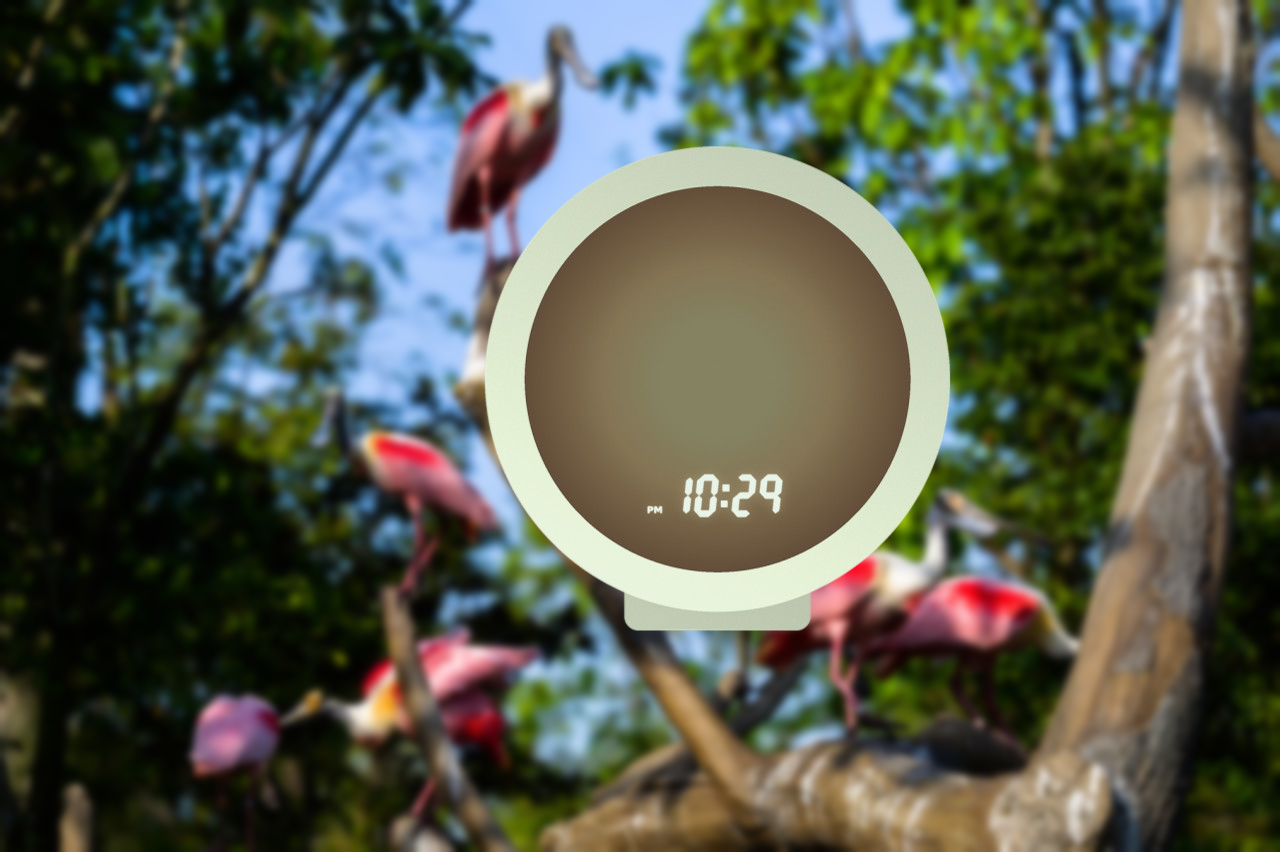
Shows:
10,29
